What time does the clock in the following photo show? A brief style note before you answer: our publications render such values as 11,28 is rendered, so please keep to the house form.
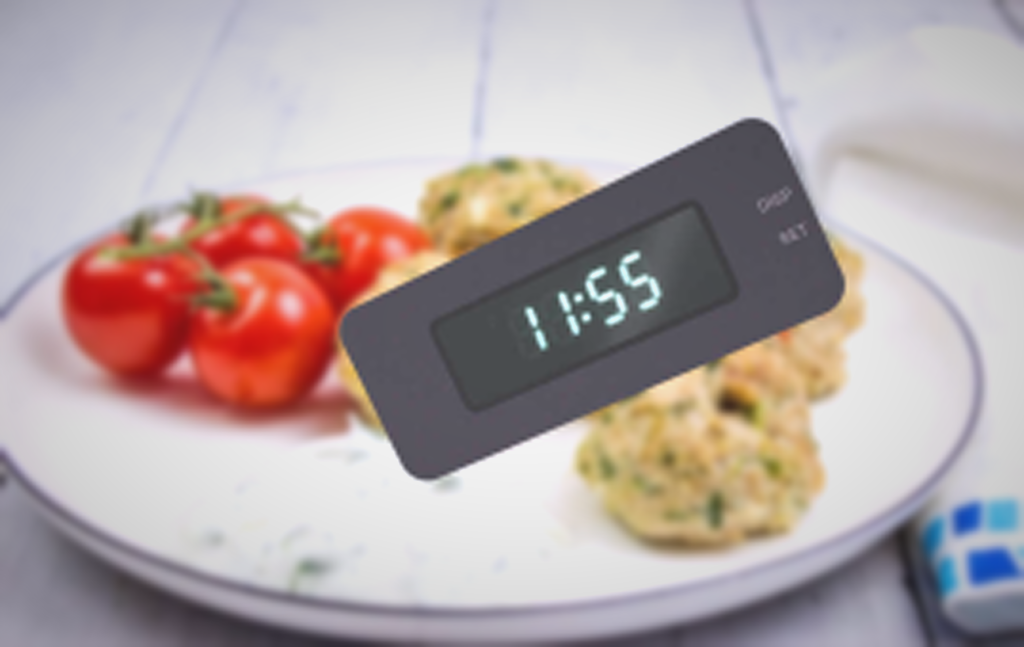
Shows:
11,55
